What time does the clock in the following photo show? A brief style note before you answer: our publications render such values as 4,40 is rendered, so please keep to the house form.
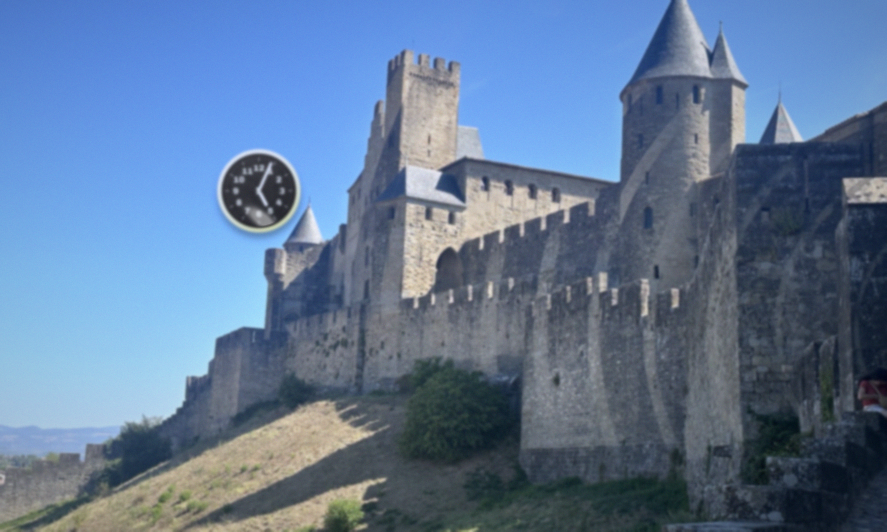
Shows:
5,04
